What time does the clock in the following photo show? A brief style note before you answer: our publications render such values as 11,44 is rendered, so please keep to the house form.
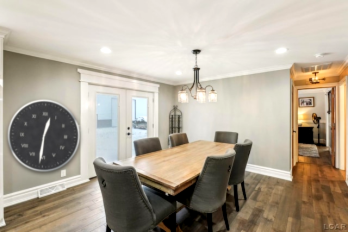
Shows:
12,31
